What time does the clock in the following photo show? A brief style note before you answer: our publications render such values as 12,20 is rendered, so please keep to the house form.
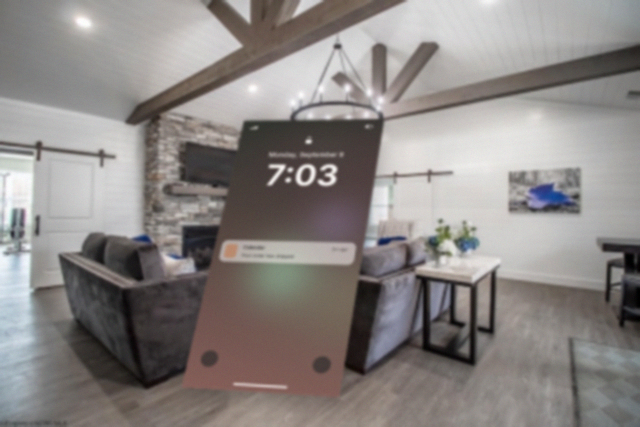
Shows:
7,03
